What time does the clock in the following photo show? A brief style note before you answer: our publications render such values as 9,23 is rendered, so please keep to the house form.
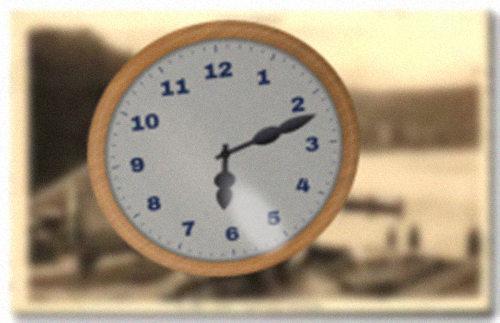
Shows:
6,12
